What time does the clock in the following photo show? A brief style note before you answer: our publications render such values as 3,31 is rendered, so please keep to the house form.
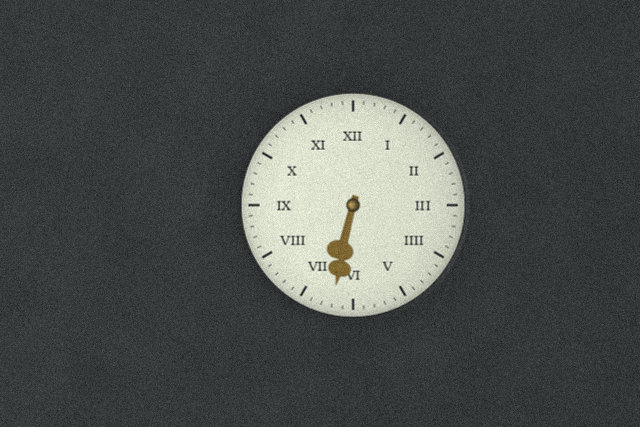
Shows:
6,32
